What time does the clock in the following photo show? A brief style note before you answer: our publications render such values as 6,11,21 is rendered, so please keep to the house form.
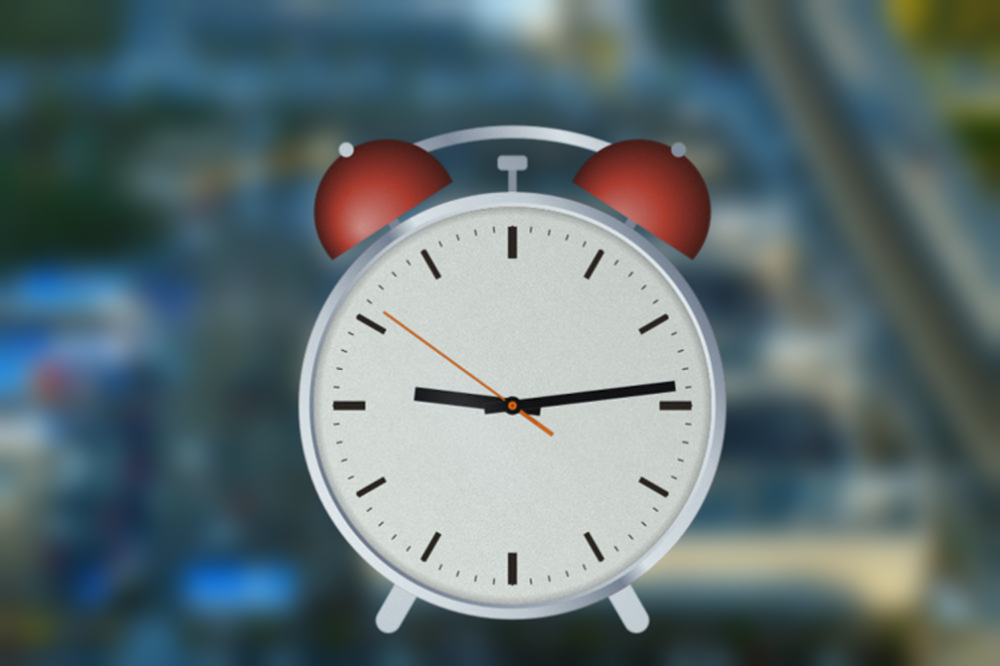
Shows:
9,13,51
